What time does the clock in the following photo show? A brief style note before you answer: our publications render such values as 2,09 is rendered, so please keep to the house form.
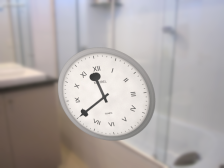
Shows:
11,40
